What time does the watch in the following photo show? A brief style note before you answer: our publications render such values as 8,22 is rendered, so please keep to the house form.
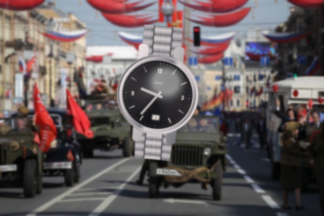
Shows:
9,36
